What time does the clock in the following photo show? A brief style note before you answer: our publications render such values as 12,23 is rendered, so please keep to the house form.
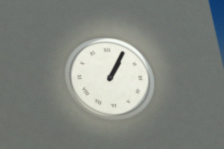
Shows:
1,05
